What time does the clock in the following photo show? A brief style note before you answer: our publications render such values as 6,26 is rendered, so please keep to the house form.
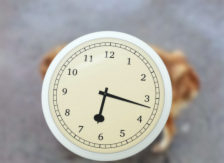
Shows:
6,17
